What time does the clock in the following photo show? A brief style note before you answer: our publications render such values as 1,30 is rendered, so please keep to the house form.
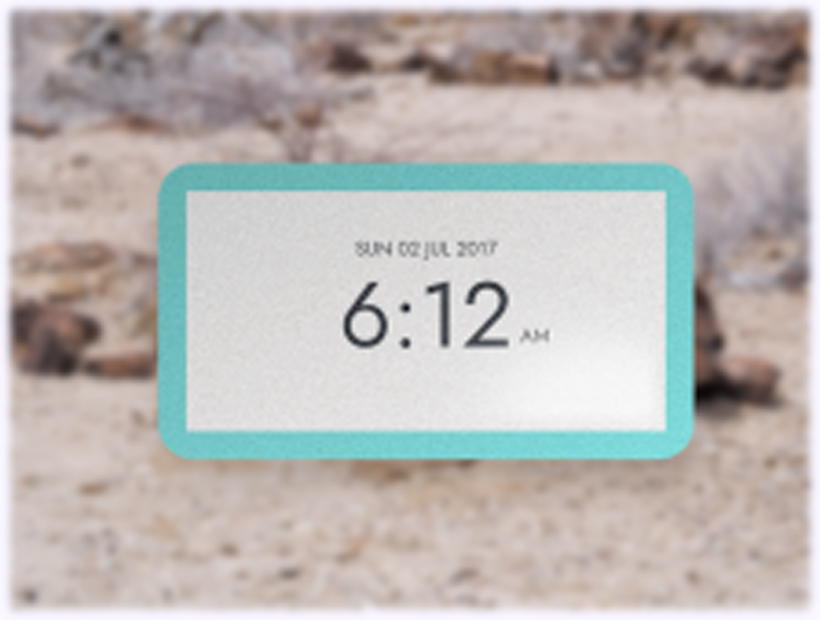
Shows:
6,12
